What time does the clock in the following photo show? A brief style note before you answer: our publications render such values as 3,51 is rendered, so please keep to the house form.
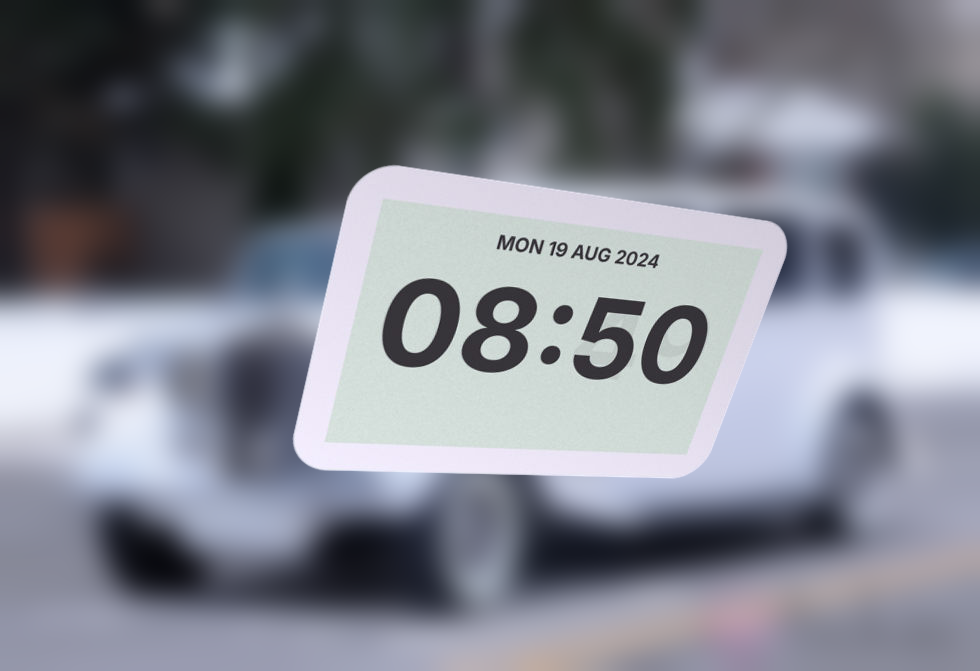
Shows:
8,50
